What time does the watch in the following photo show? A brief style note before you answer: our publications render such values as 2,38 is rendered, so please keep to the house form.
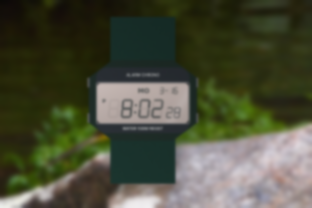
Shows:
8,02
